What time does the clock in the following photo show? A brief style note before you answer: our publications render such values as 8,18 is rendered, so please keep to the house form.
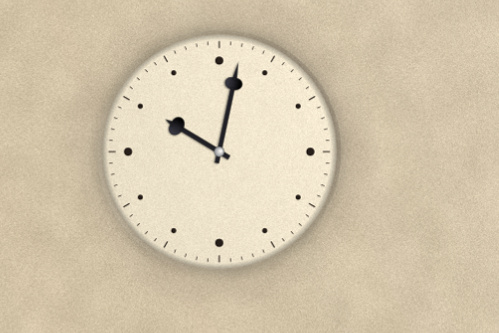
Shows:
10,02
